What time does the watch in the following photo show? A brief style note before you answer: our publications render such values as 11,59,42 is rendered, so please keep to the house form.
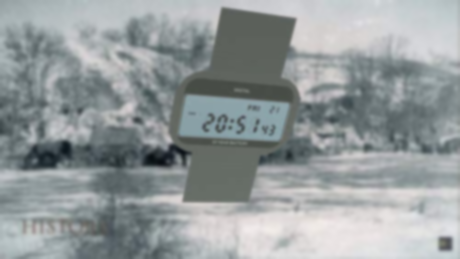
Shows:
20,51,43
